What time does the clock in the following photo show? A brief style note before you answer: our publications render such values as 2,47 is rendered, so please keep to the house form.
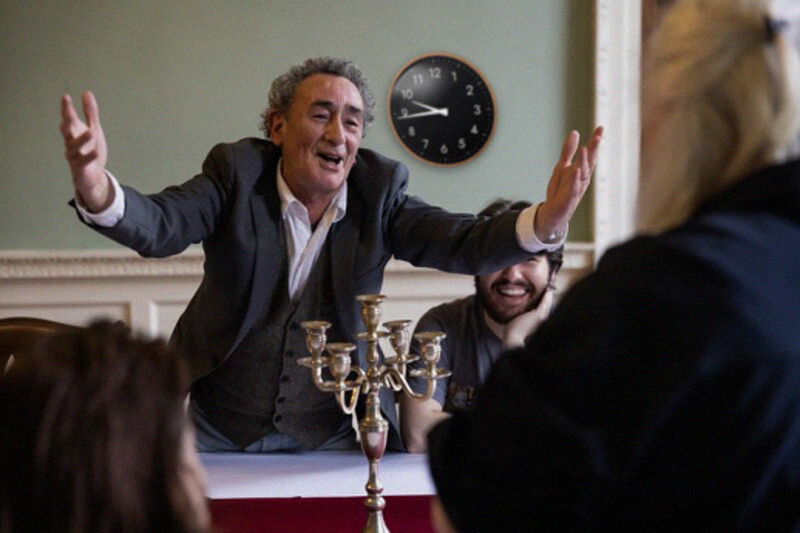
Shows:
9,44
